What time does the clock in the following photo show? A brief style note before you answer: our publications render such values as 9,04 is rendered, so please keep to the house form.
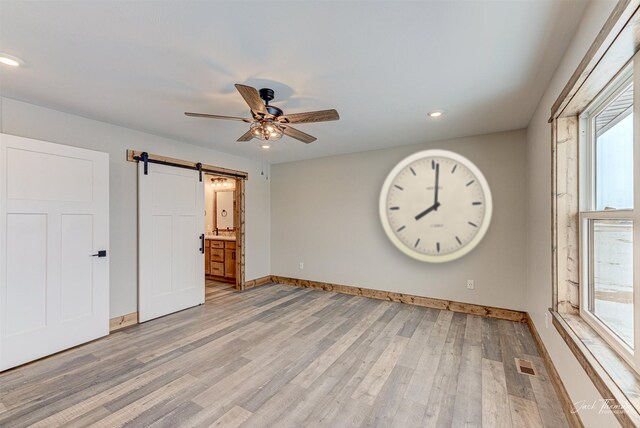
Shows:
8,01
